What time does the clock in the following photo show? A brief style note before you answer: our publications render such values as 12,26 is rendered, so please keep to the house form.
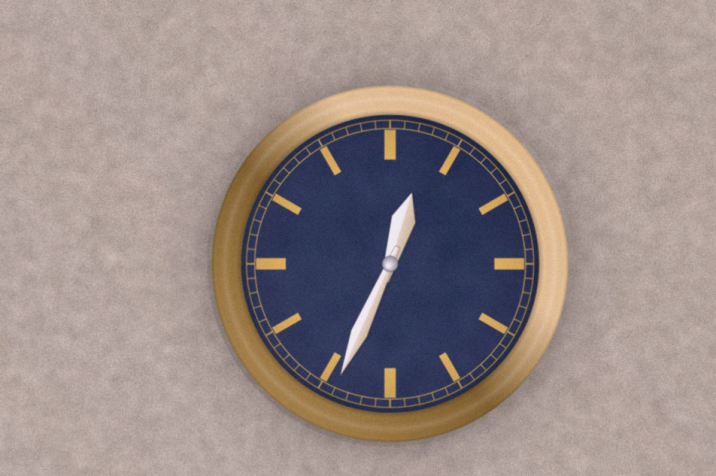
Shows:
12,34
